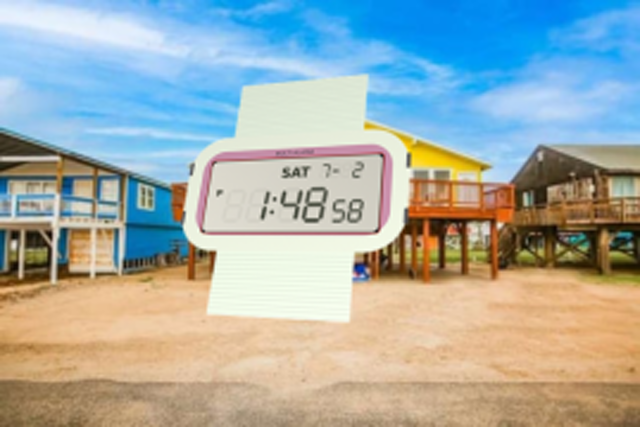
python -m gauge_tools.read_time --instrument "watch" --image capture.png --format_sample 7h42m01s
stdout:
1h48m58s
